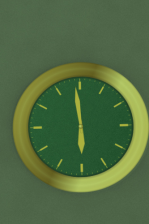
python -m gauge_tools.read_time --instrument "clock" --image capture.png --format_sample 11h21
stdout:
5h59
